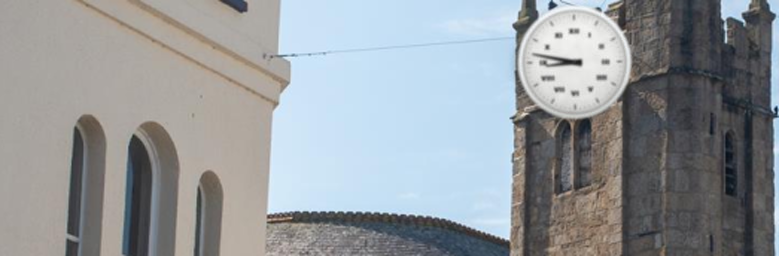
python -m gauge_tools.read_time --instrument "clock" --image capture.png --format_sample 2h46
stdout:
8h47
